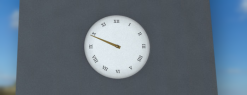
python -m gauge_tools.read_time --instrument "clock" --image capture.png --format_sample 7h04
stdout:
9h49
